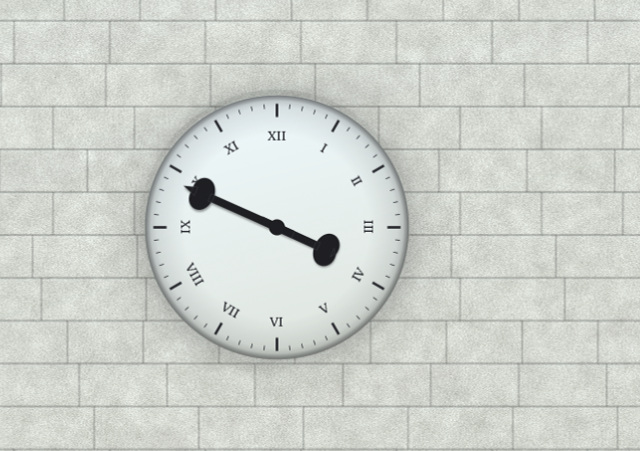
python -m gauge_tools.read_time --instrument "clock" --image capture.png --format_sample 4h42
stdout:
3h49
